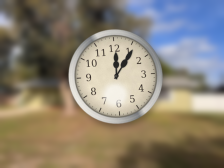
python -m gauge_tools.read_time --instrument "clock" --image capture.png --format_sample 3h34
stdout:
12h06
